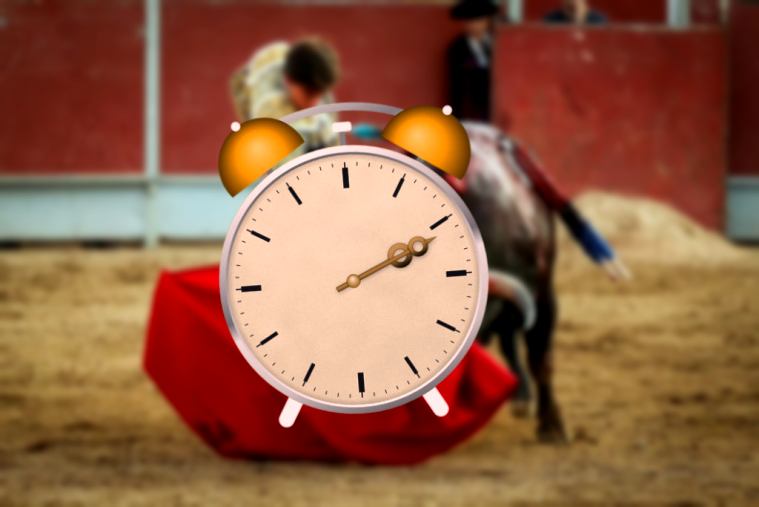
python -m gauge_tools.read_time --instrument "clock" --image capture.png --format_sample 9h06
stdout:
2h11
